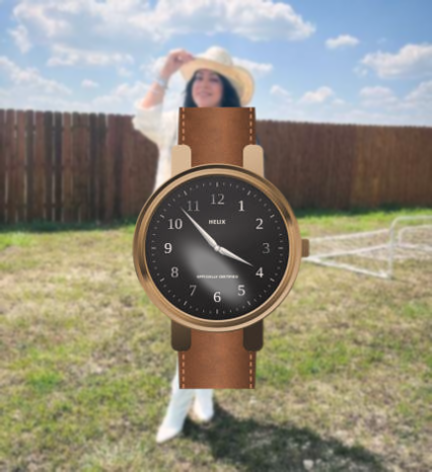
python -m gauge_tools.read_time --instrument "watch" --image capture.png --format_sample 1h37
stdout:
3h53
